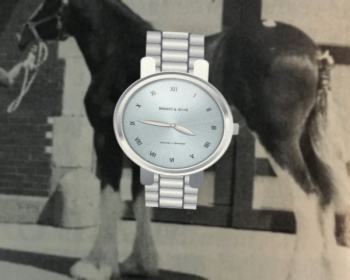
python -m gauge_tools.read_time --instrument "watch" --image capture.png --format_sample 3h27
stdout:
3h46
